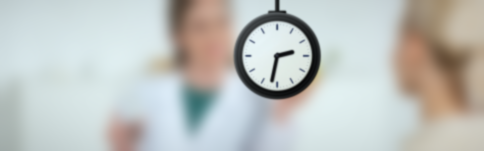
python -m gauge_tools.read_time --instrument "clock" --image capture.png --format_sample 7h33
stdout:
2h32
